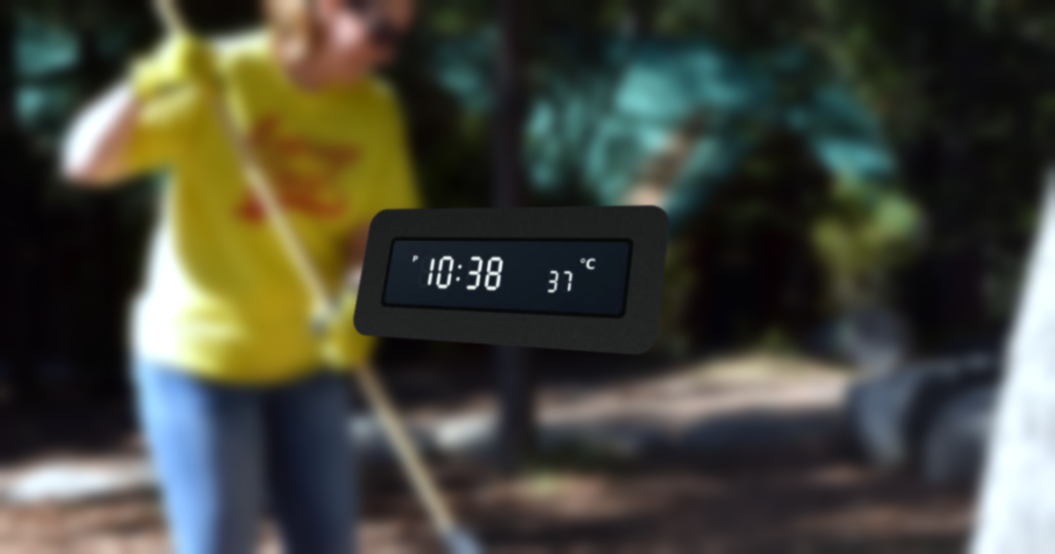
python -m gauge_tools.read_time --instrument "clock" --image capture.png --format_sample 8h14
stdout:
10h38
